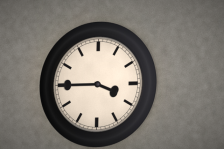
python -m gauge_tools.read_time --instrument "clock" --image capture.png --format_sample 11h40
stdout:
3h45
